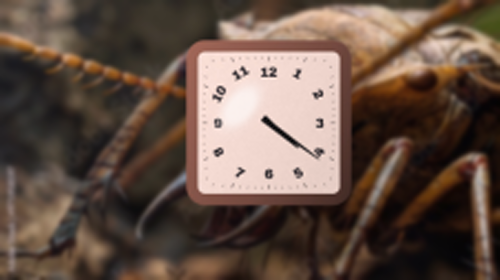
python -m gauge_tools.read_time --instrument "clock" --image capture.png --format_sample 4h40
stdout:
4h21
